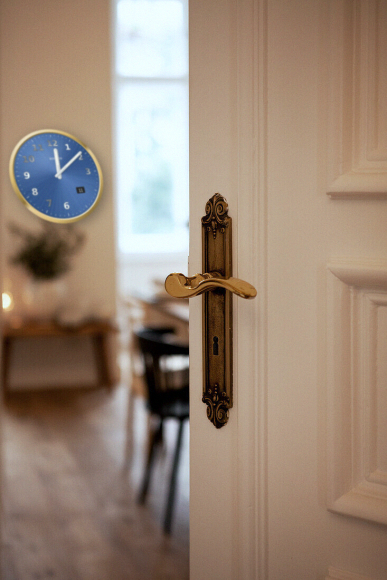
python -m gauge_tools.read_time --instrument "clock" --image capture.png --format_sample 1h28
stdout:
12h09
